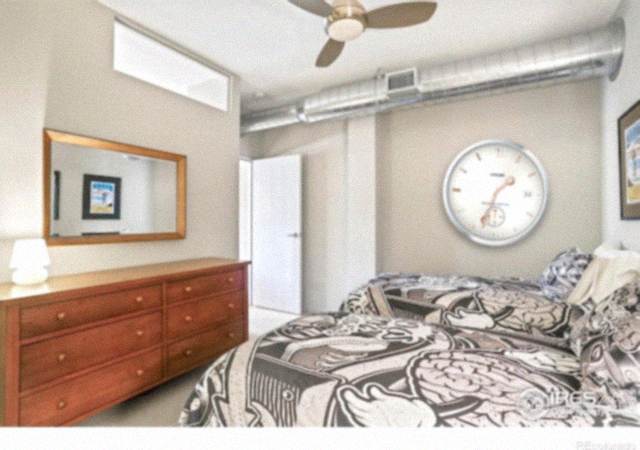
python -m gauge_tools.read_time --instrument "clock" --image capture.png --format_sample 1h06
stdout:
1h33
